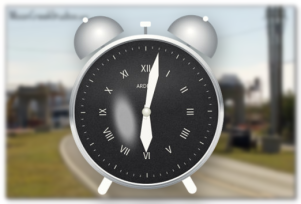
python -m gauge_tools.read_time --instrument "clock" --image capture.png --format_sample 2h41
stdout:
6h02
